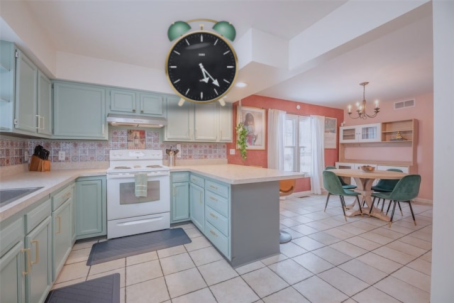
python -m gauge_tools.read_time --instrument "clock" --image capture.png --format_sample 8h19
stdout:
5h23
